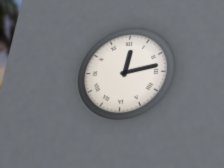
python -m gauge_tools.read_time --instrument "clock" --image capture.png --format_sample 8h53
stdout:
12h13
